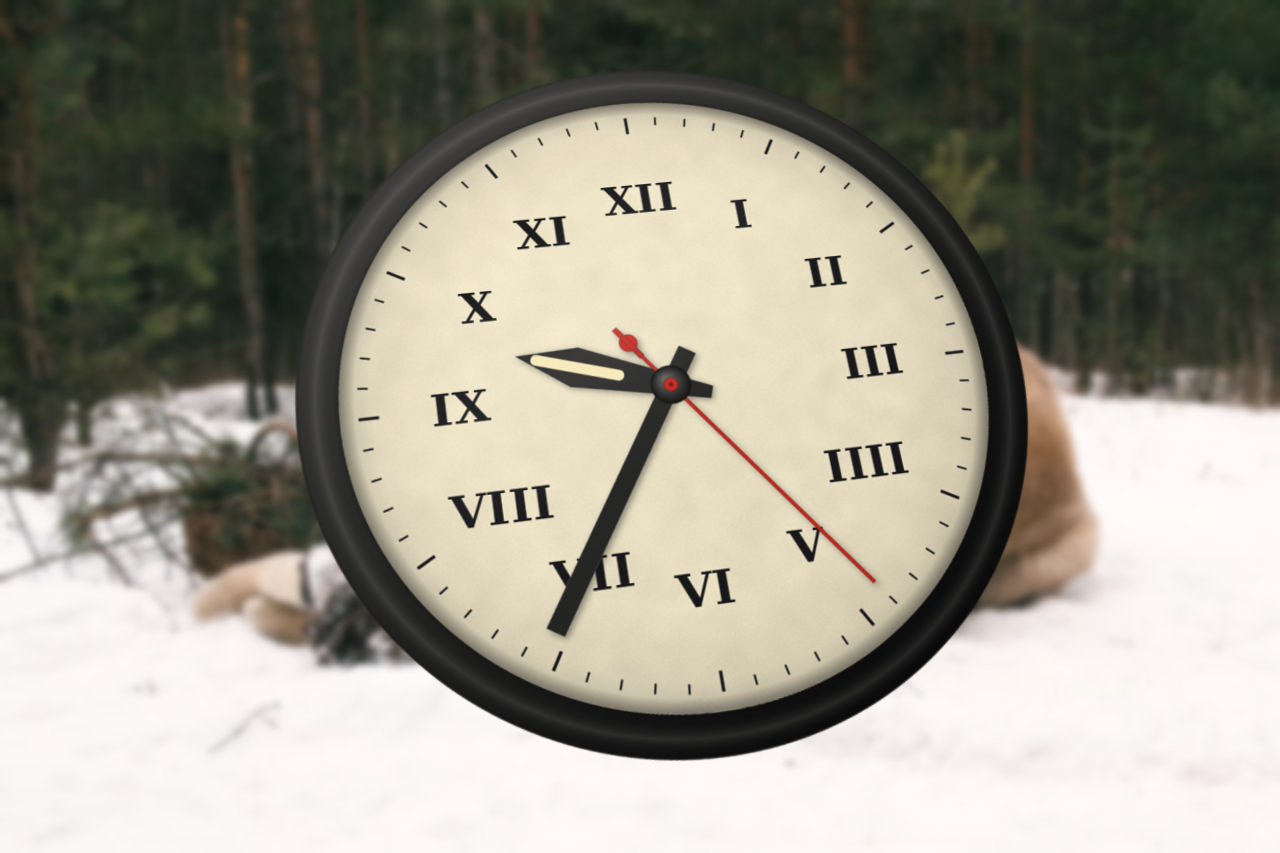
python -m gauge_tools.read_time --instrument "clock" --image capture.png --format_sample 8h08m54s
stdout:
9h35m24s
